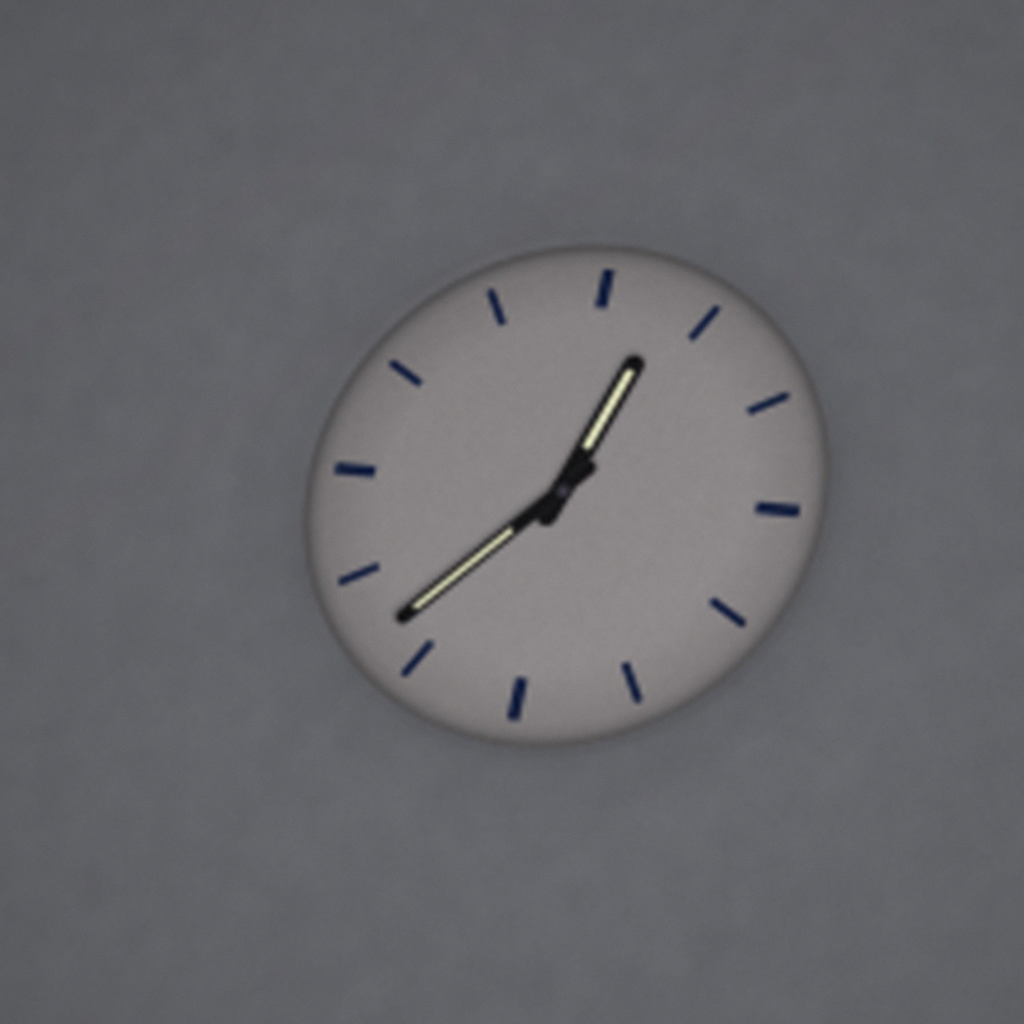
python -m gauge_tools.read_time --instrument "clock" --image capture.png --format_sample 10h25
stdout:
12h37
